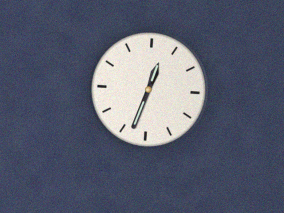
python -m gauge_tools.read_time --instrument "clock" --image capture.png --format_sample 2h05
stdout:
12h33
